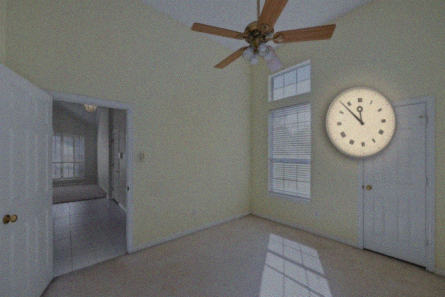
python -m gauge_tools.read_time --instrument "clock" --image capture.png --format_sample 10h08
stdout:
11h53
